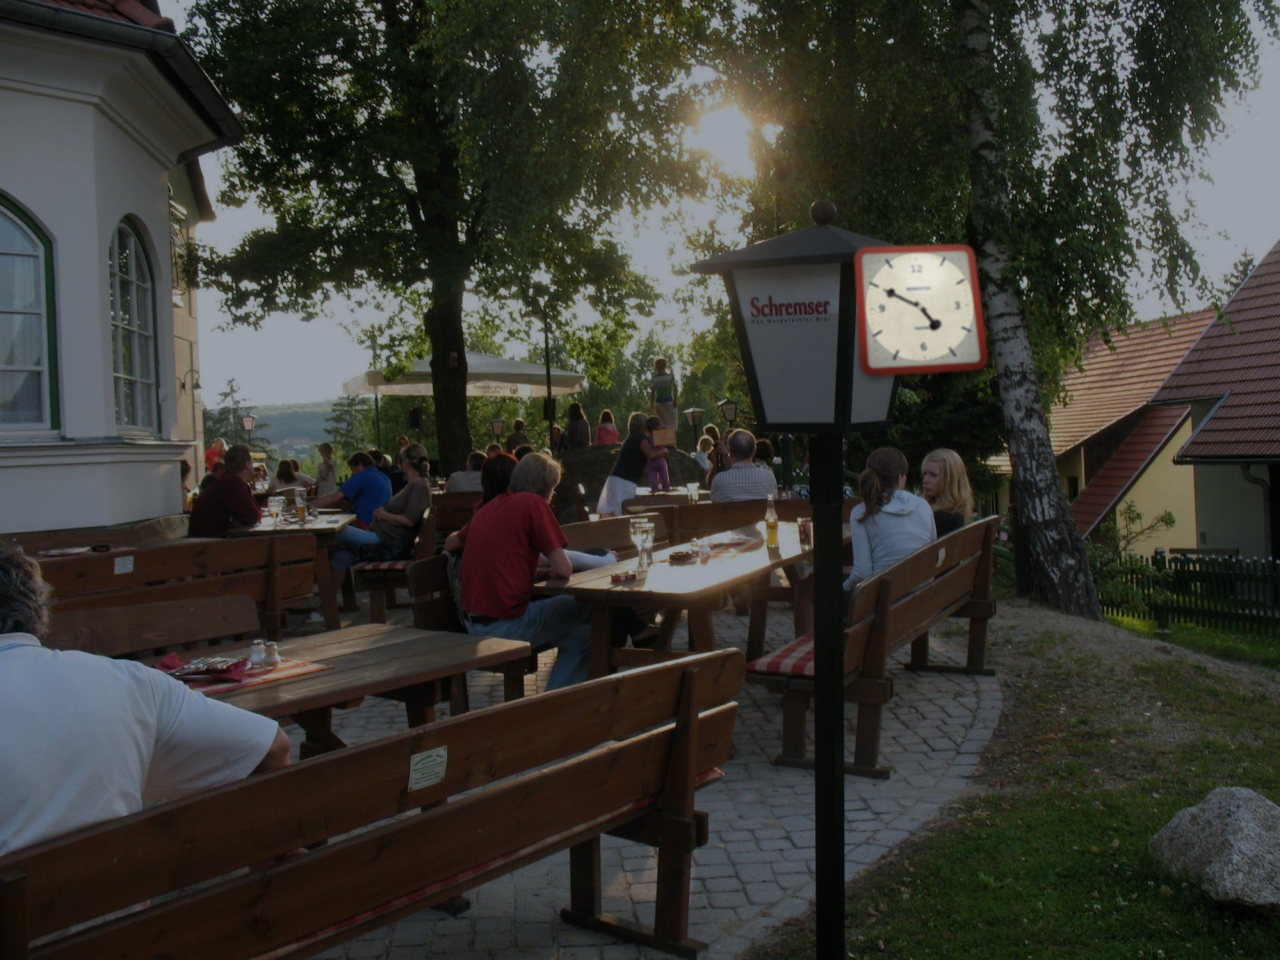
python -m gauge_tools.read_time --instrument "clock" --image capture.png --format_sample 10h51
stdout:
4h50
